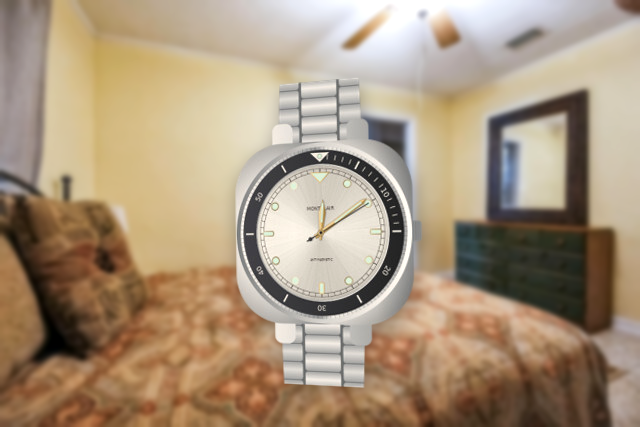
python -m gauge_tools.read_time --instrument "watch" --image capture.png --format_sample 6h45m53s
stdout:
12h09m10s
